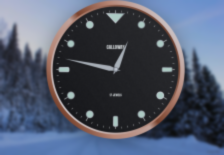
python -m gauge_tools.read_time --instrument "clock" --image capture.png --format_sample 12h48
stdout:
12h47
